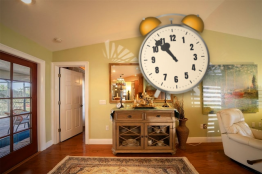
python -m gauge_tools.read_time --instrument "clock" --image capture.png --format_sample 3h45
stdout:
10h53
